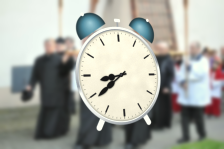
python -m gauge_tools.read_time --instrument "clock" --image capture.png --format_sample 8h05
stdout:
8h39
